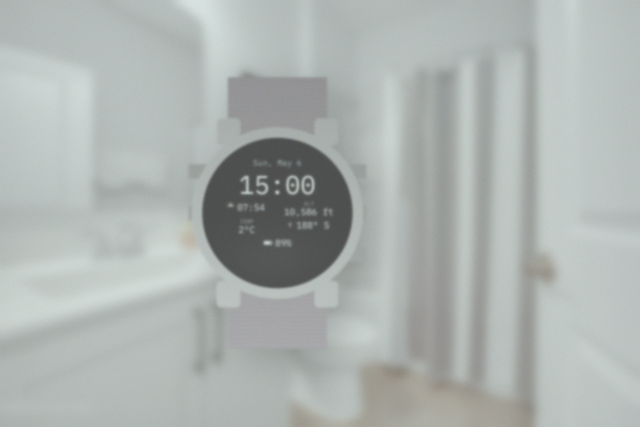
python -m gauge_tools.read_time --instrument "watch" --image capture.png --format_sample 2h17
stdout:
15h00
